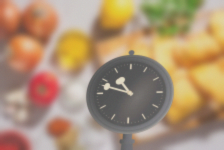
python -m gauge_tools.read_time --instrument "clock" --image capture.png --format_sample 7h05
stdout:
10h48
